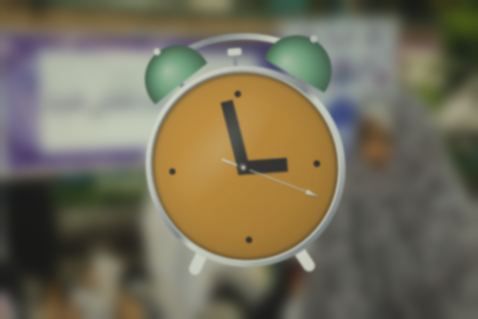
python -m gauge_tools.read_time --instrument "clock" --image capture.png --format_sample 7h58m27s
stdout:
2h58m19s
